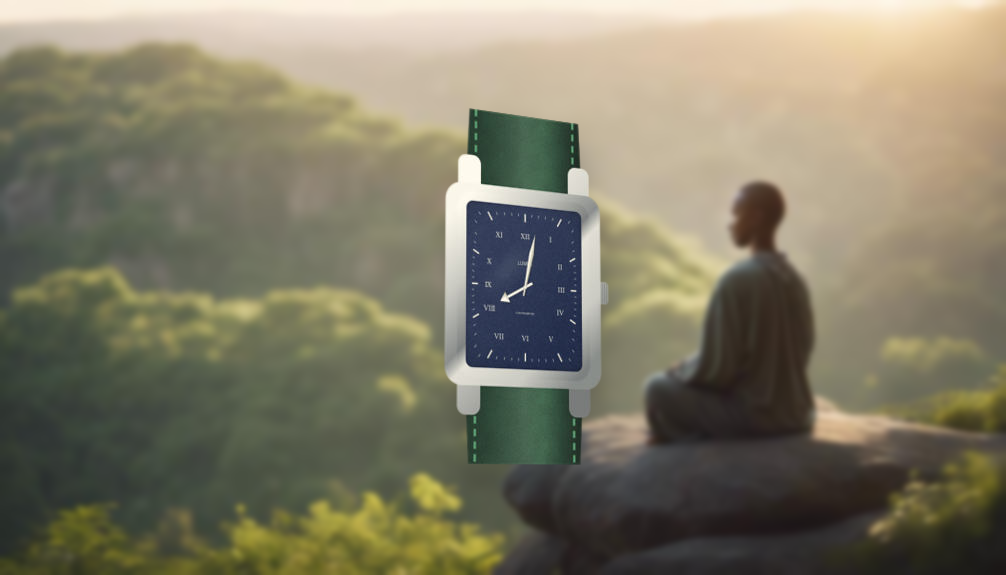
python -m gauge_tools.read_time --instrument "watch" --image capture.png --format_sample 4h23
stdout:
8h02
